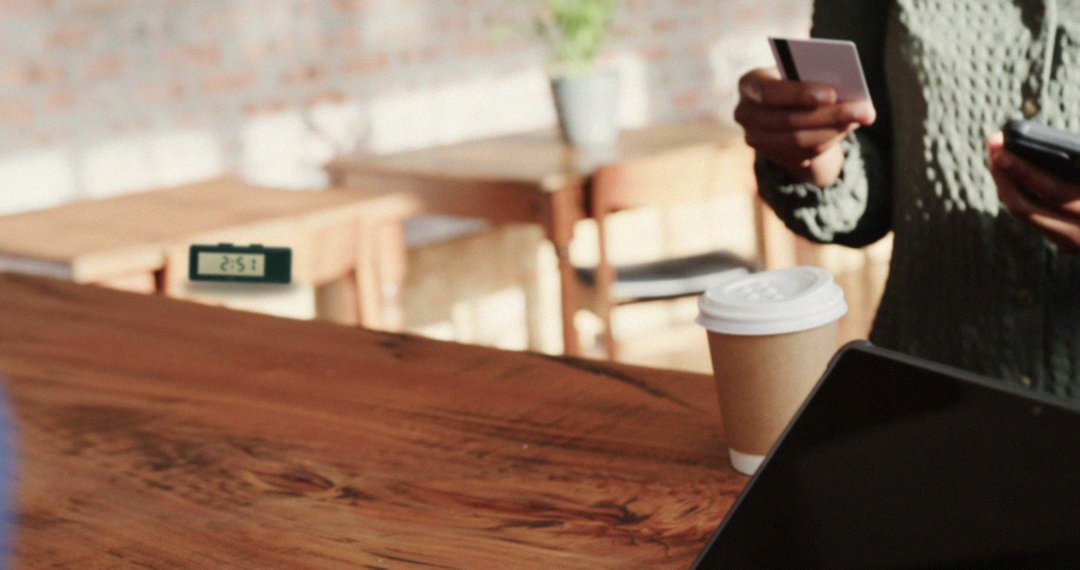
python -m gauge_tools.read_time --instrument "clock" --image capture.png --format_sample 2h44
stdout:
2h51
